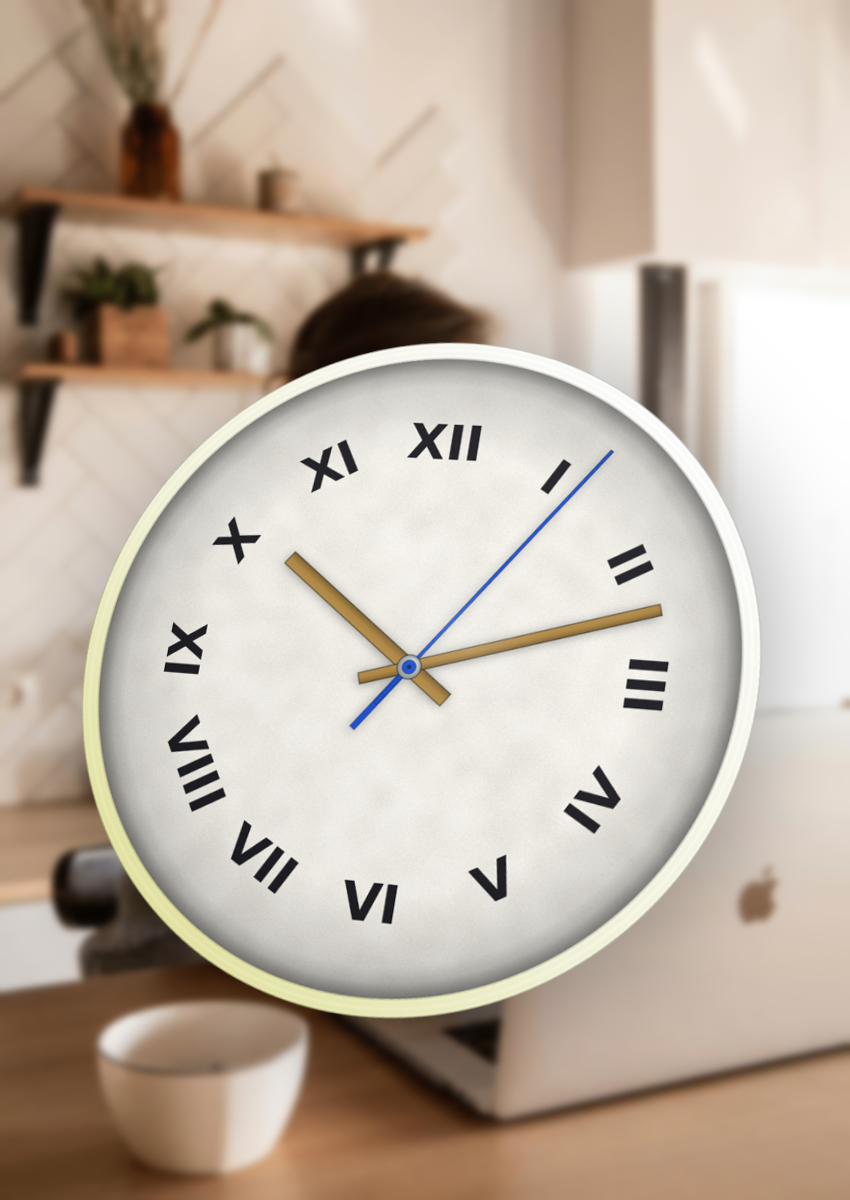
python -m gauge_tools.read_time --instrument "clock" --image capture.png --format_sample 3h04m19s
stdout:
10h12m06s
